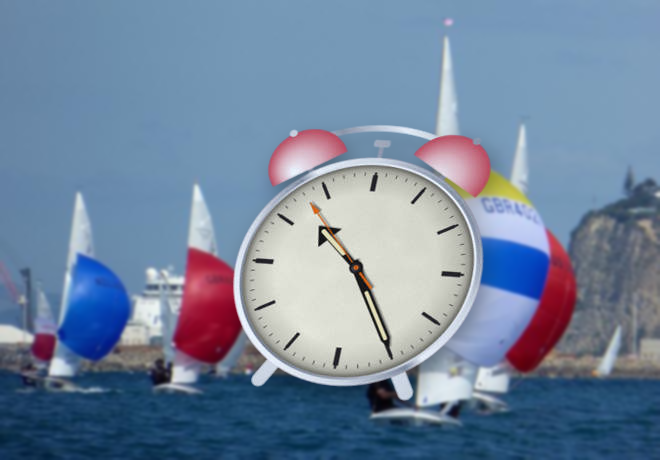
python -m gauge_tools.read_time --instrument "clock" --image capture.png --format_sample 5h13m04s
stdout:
10h24m53s
